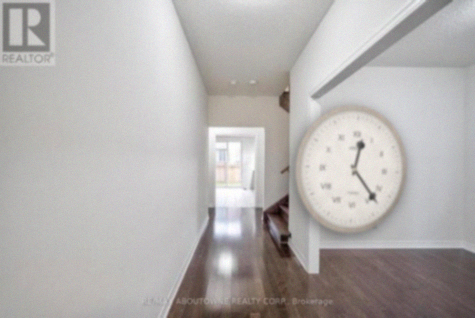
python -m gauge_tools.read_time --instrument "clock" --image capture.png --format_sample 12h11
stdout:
12h23
